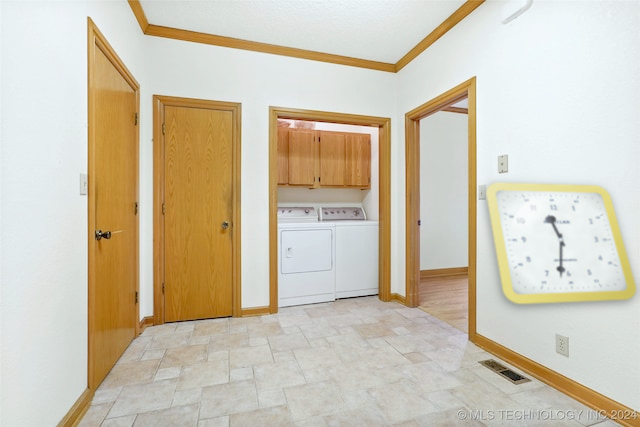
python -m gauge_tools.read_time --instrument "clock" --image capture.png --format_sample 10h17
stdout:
11h32
